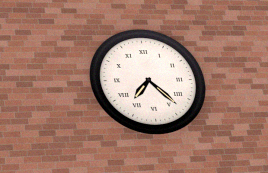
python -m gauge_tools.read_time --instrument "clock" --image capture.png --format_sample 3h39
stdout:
7h23
